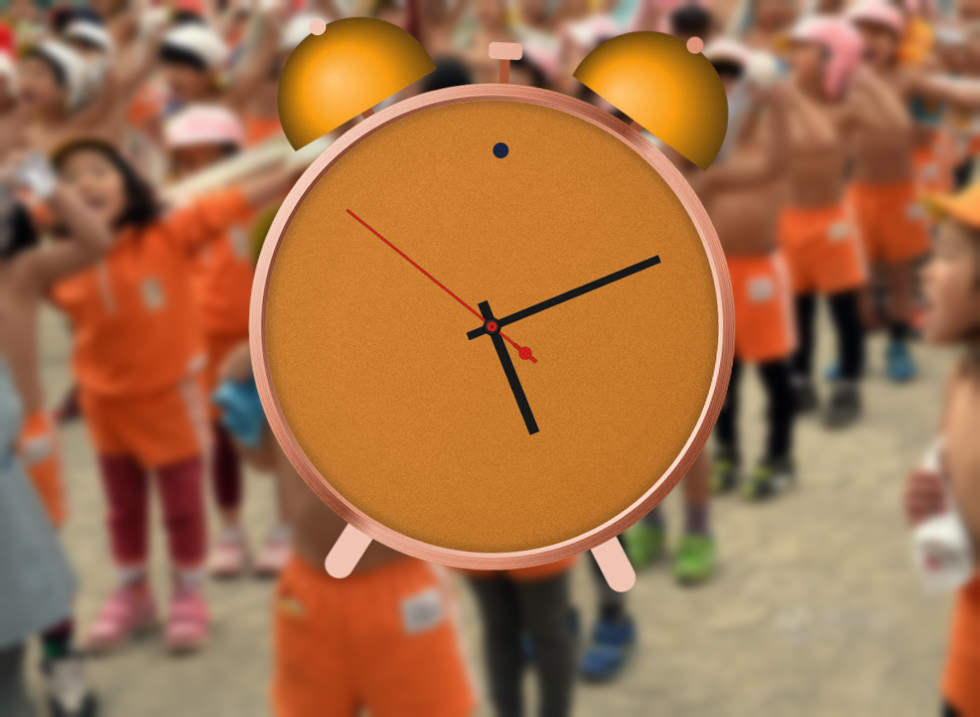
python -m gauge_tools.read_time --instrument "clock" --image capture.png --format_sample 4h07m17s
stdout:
5h10m51s
